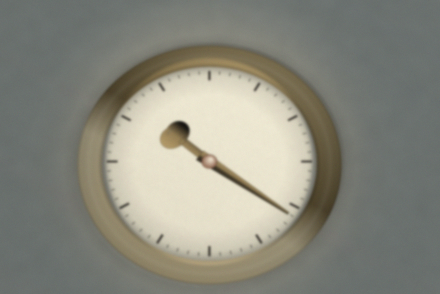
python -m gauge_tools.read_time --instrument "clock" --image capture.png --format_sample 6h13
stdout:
10h21
